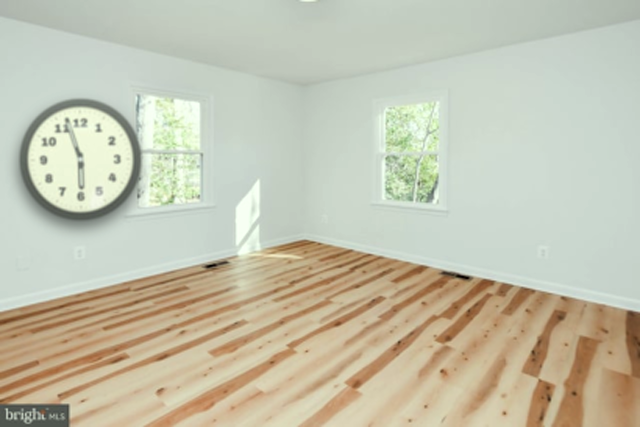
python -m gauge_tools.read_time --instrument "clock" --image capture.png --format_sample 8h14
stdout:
5h57
